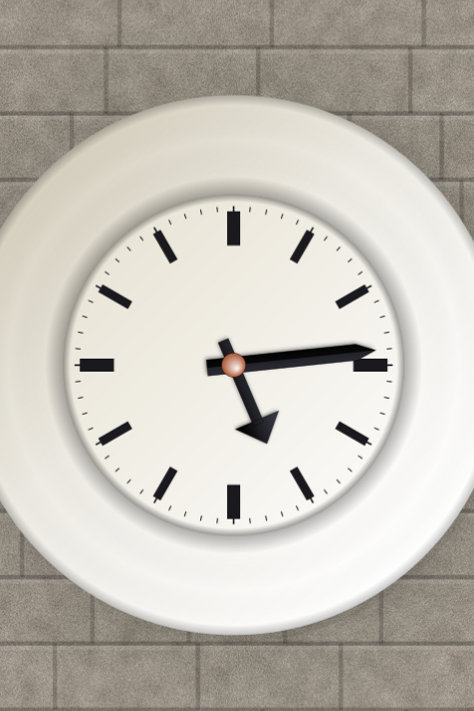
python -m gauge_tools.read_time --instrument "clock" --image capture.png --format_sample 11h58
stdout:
5h14
